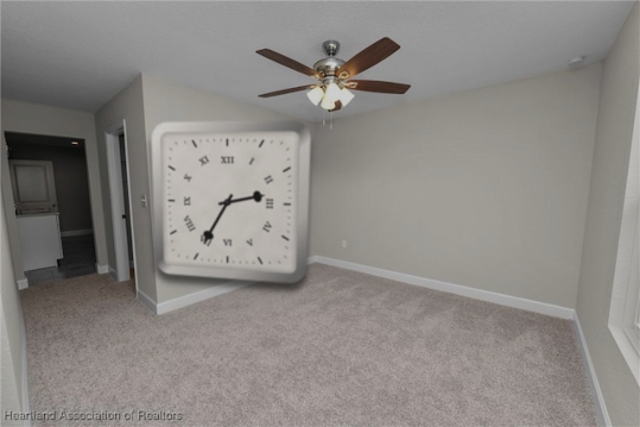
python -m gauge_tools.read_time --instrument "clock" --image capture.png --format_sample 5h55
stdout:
2h35
